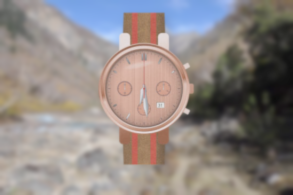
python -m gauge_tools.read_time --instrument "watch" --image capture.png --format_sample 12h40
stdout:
6h29
